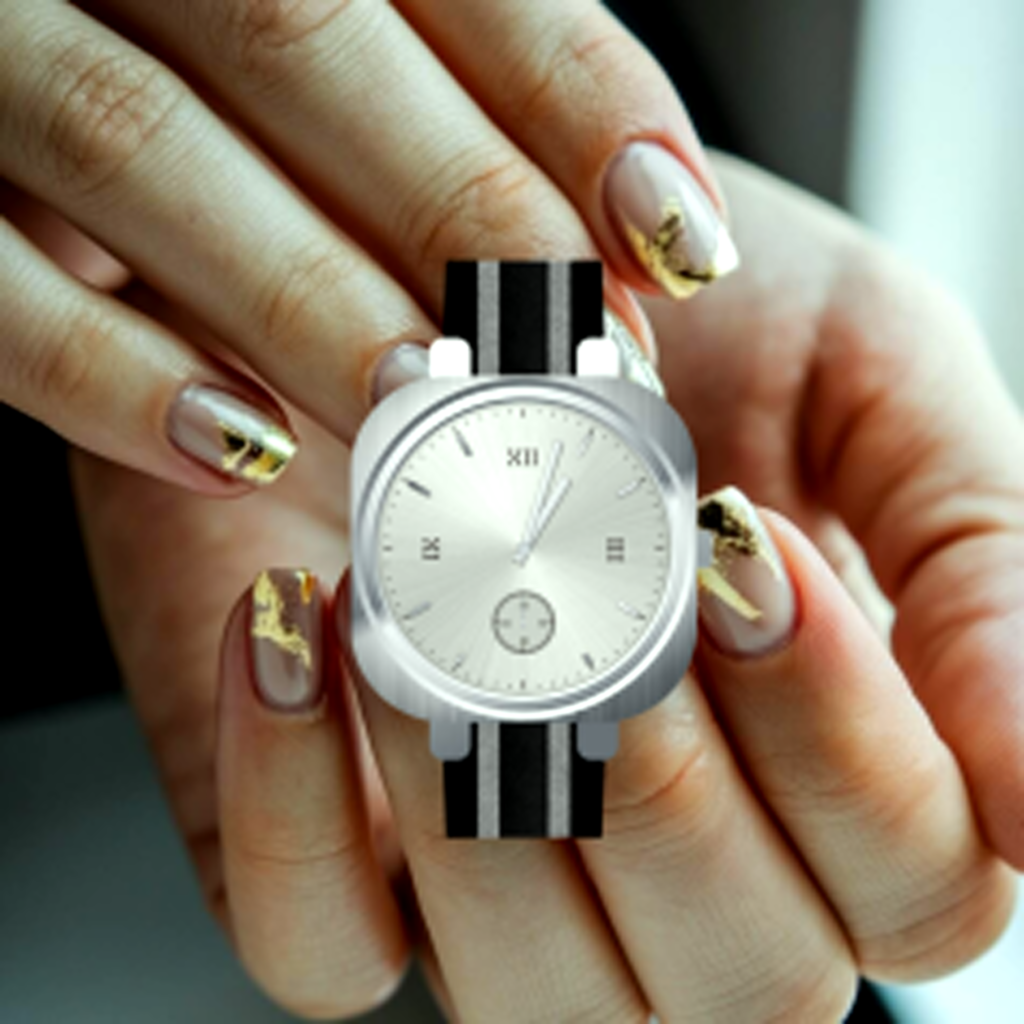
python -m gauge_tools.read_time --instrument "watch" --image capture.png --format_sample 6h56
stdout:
1h03
